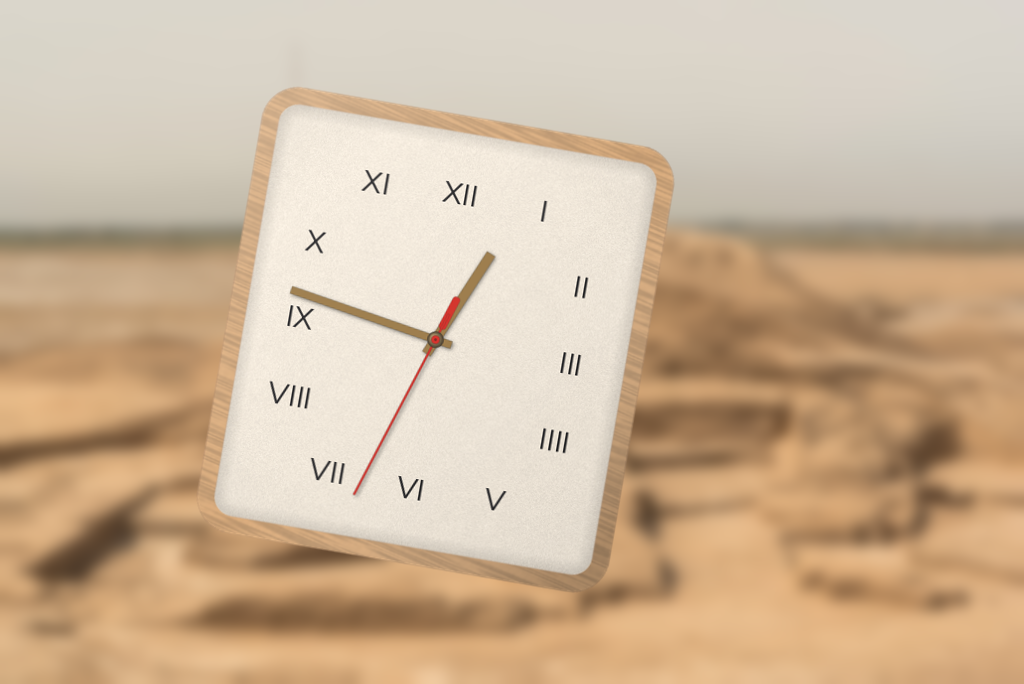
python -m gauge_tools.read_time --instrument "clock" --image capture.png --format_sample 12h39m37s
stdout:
12h46m33s
